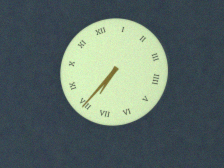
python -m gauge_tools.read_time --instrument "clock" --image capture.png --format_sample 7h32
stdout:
7h40
